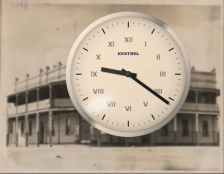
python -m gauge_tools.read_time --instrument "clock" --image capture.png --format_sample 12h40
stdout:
9h21
